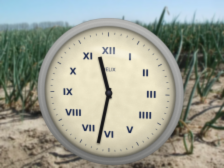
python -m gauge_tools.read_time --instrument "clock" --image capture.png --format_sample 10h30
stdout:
11h32
